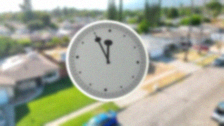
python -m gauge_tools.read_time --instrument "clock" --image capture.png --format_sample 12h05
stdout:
11h55
